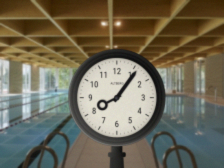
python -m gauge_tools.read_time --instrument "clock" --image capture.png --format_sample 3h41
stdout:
8h06
